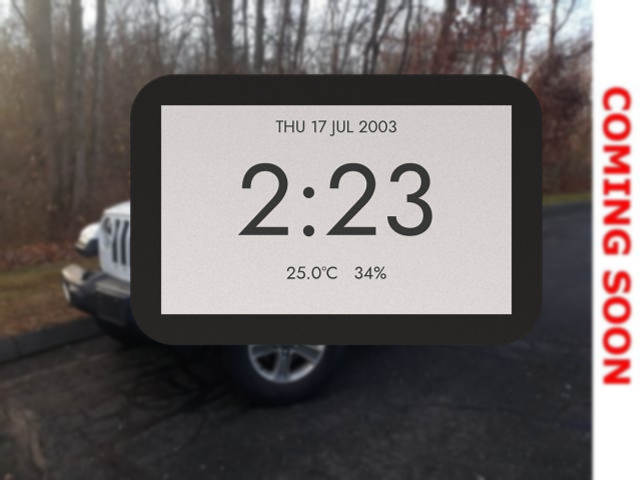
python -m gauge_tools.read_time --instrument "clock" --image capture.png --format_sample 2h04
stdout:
2h23
